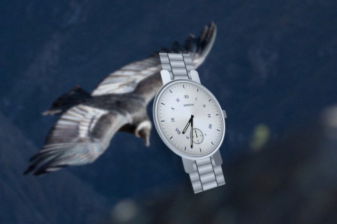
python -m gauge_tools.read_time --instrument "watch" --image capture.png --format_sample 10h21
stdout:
7h33
